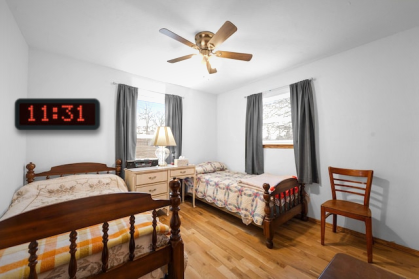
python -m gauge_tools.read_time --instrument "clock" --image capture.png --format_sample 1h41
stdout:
11h31
